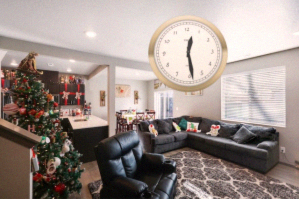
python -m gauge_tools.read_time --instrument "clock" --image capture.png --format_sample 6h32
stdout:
12h29
